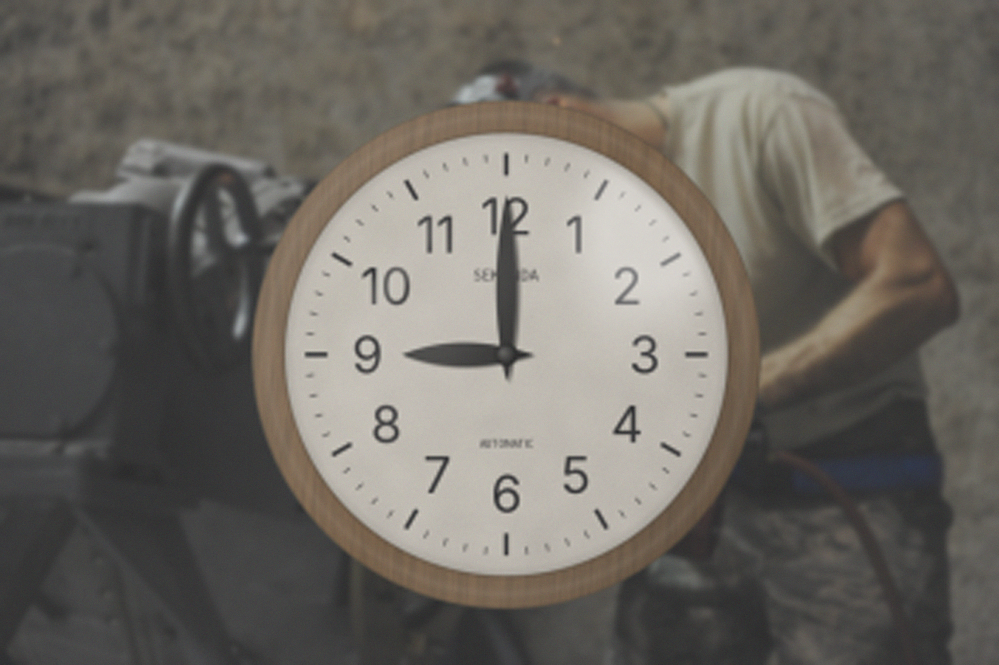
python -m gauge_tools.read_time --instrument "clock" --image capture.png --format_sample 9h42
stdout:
9h00
